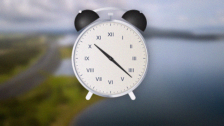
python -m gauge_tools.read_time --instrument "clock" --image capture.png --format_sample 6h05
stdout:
10h22
